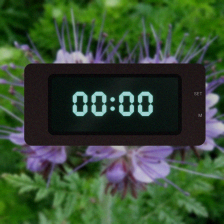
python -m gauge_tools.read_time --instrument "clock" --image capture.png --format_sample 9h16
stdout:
0h00
